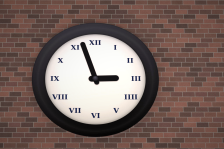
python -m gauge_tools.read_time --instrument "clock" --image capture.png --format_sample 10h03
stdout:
2h57
